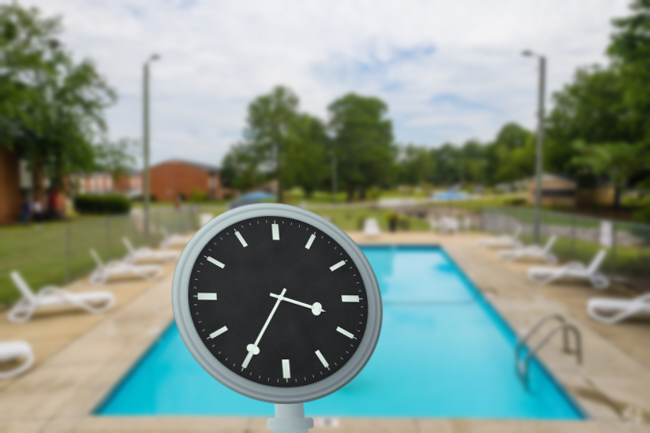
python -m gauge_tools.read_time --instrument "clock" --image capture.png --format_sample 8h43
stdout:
3h35
